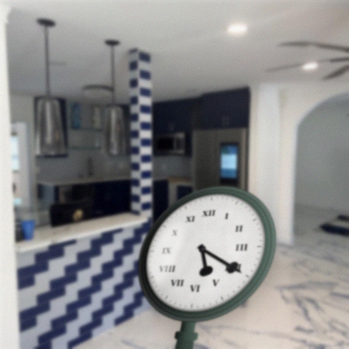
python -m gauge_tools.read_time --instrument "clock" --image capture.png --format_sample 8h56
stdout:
5h20
